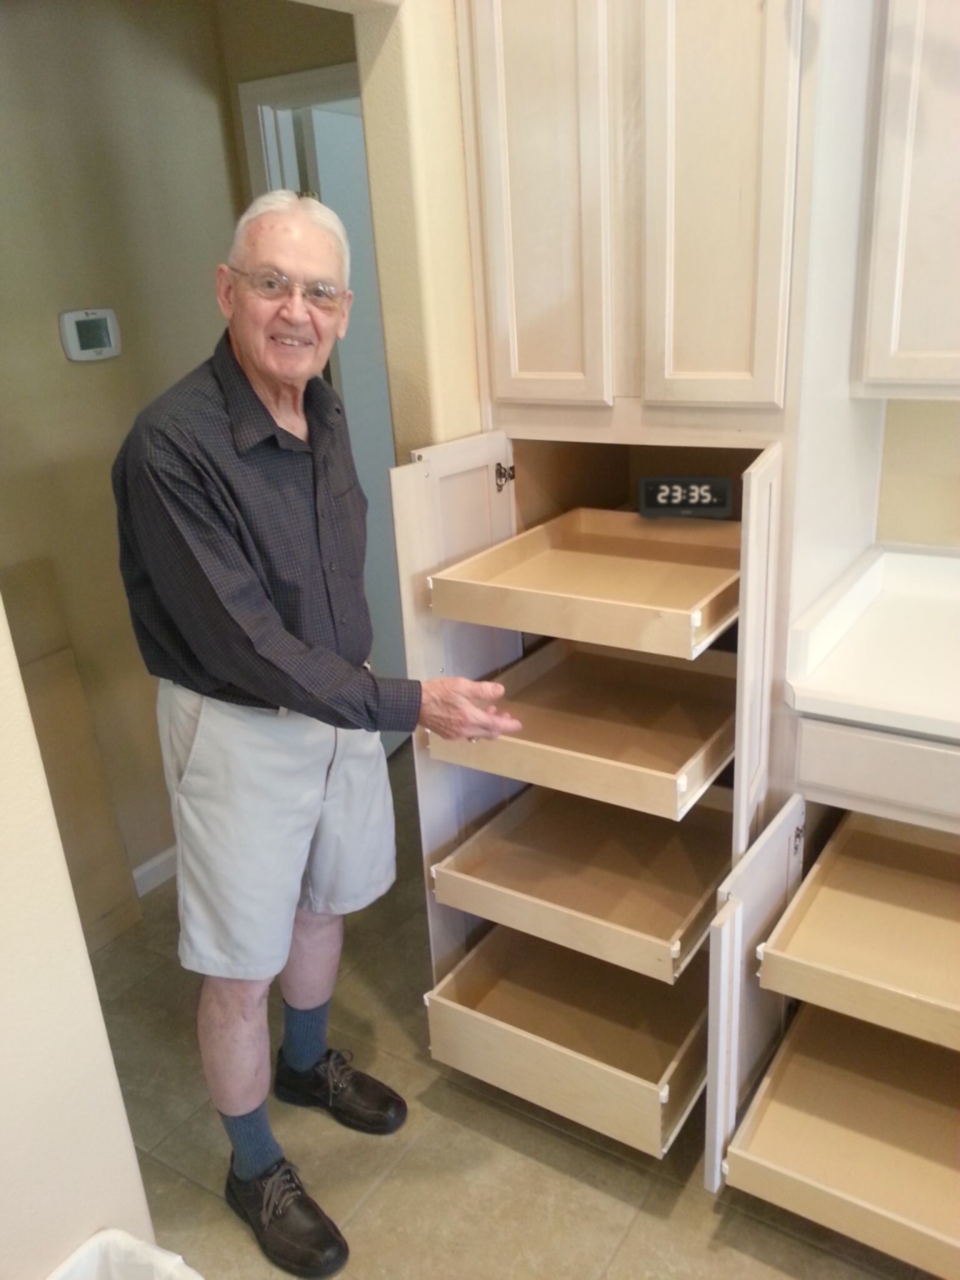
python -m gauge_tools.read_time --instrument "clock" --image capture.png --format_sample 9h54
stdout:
23h35
